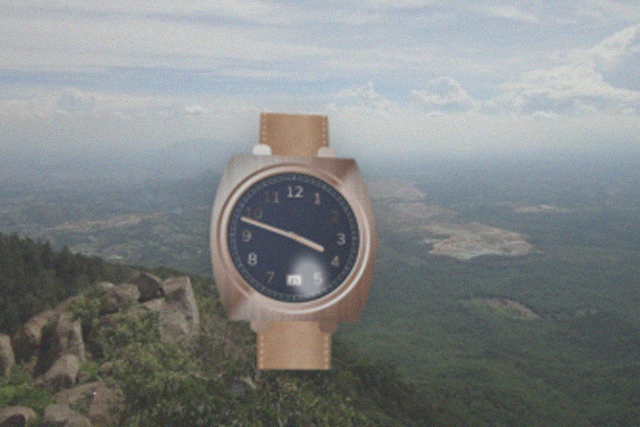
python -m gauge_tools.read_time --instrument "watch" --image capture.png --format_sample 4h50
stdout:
3h48
